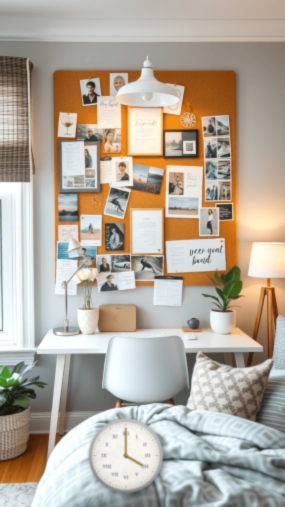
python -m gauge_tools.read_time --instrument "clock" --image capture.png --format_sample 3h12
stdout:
4h00
